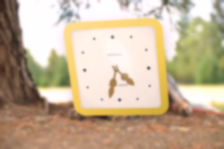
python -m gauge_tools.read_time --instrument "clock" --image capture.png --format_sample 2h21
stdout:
4h33
